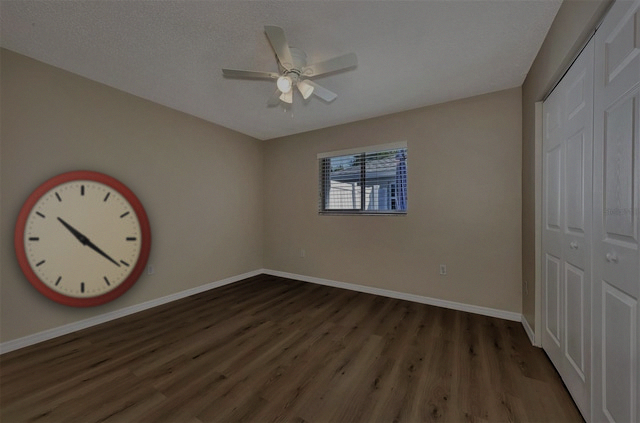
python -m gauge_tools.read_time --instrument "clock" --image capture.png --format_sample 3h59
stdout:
10h21
